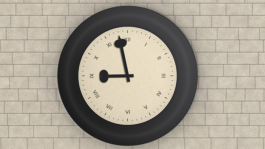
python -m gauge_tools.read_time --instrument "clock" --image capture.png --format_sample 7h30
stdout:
8h58
